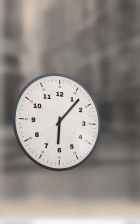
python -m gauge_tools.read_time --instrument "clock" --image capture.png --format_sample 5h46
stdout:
6h07
